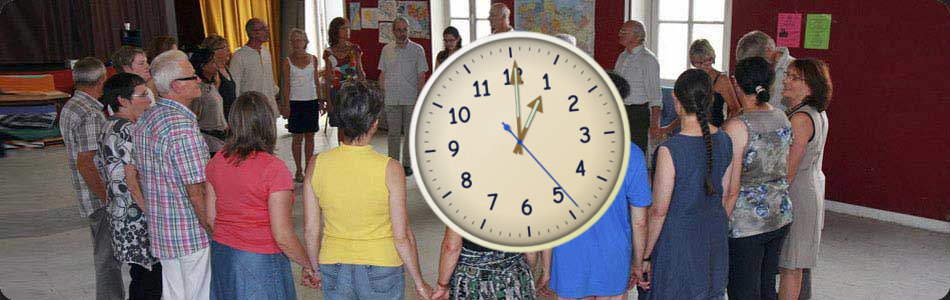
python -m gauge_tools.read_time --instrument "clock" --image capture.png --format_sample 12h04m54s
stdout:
1h00m24s
